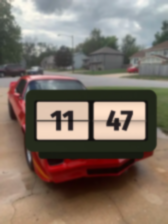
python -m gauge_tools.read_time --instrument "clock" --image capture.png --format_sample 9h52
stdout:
11h47
